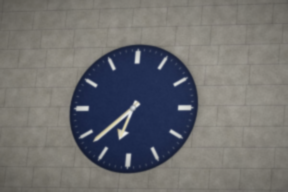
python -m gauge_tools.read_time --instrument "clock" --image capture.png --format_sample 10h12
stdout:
6h38
